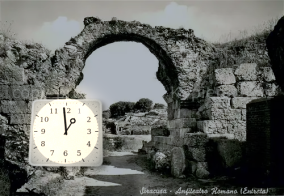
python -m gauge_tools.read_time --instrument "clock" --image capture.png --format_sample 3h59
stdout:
12h59
